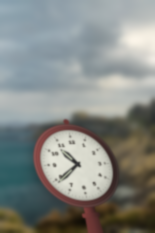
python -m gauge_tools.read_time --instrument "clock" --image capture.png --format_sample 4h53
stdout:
10h39
